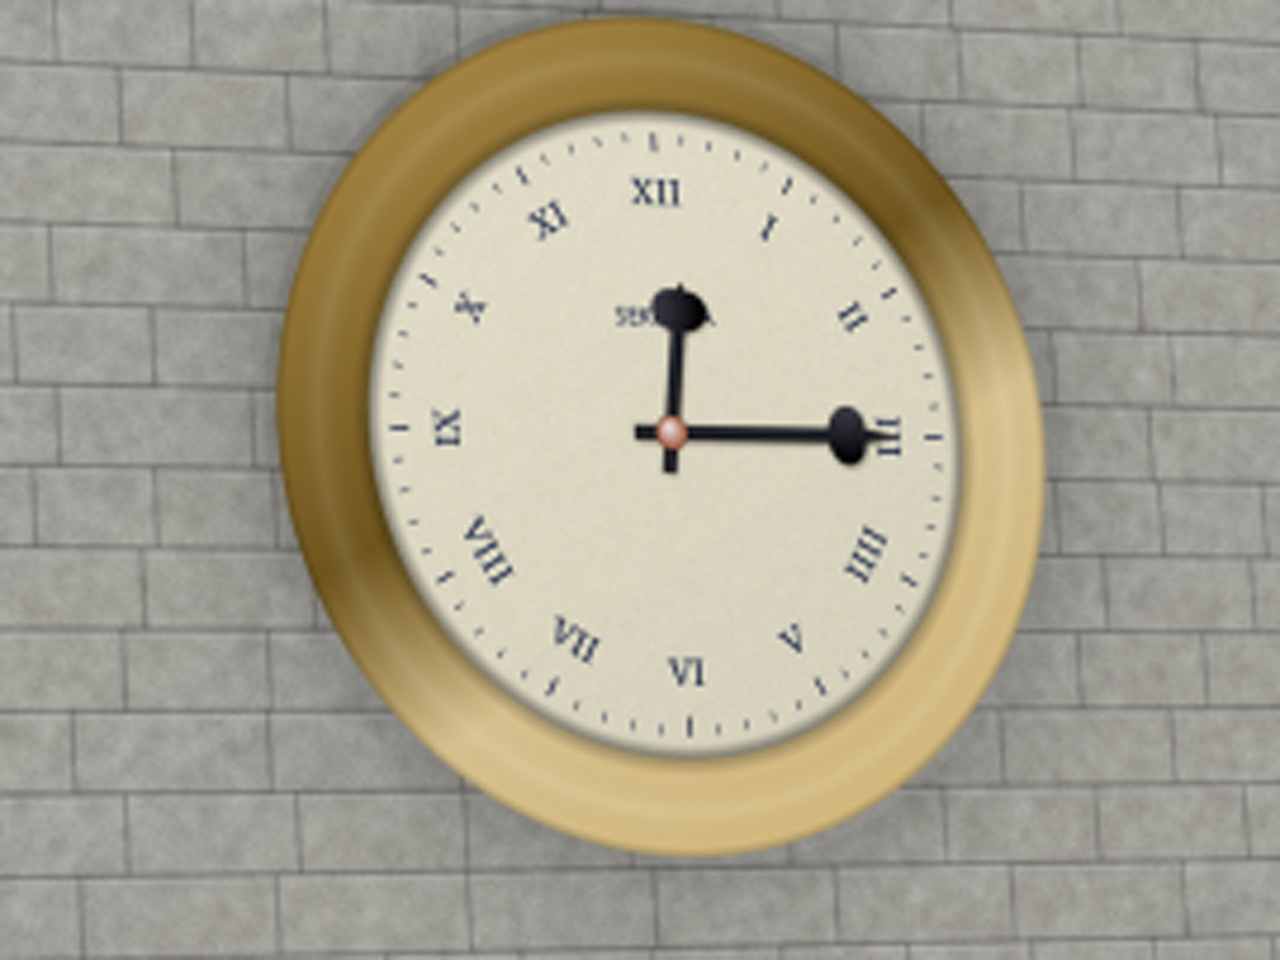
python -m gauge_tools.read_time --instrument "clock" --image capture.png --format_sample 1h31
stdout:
12h15
